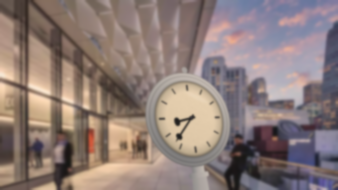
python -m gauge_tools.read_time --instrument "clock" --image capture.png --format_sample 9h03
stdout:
8h37
